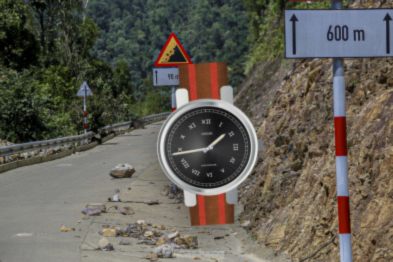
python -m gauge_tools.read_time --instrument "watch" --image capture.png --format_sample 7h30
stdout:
1h44
